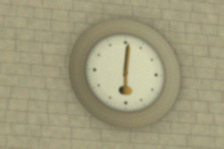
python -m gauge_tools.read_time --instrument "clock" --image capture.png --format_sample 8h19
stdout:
6h01
